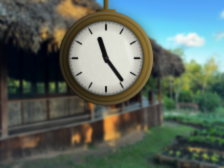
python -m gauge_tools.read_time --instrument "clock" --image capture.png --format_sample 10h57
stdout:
11h24
